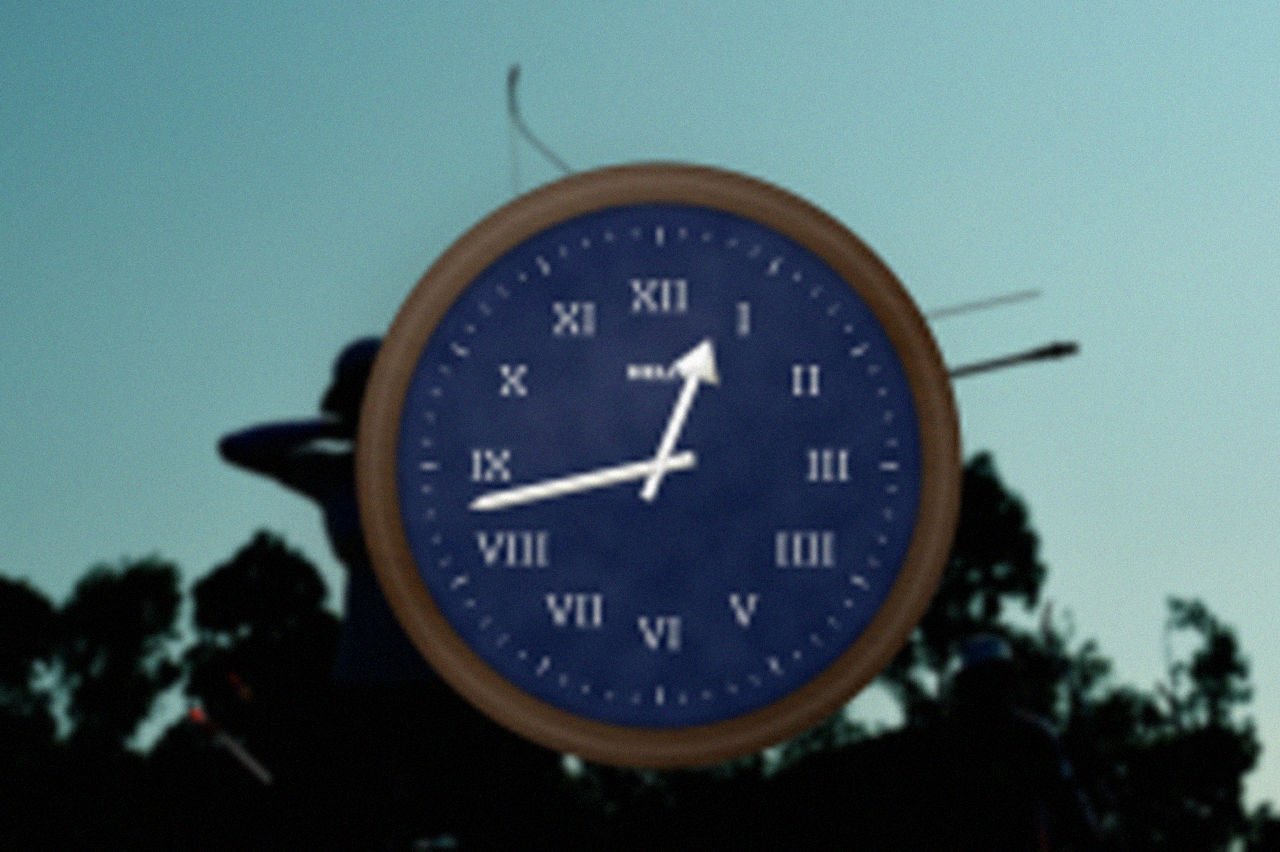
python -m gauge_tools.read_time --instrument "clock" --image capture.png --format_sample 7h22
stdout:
12h43
